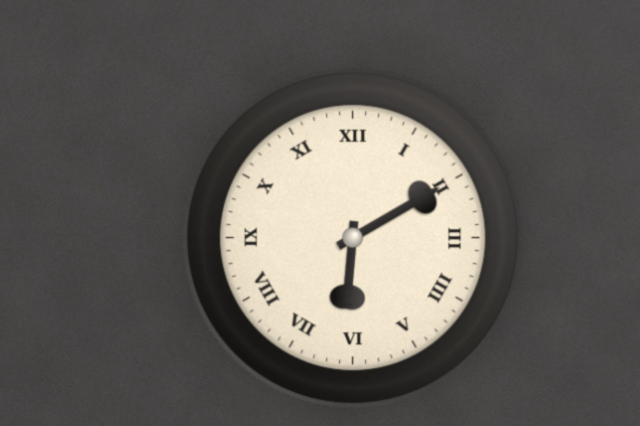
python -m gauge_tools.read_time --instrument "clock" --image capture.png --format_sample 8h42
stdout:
6h10
